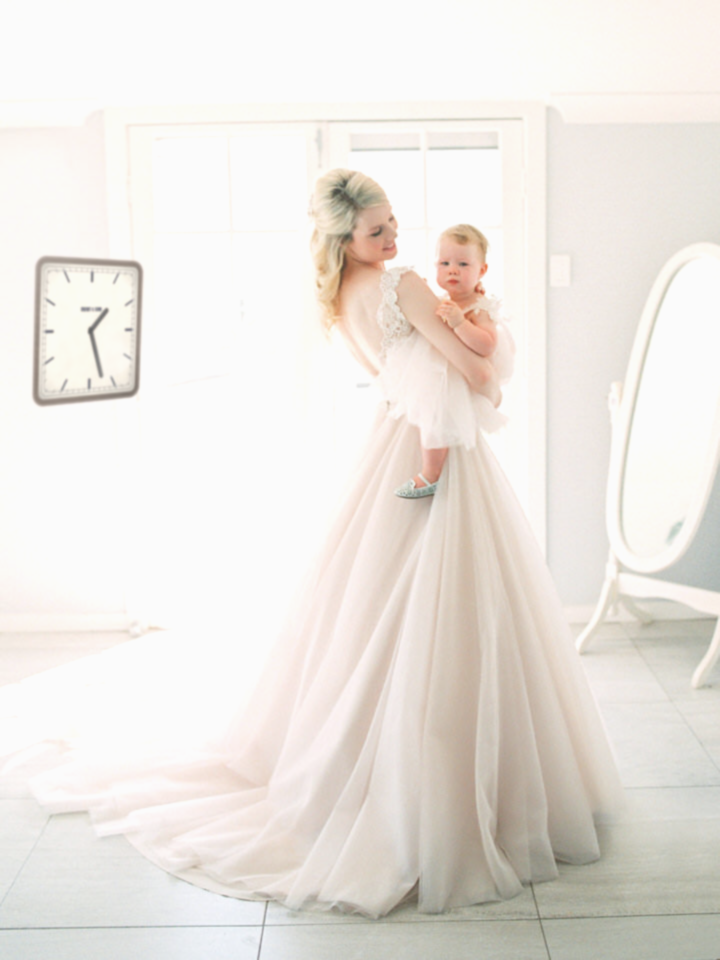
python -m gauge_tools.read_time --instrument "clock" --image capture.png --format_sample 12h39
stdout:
1h27
